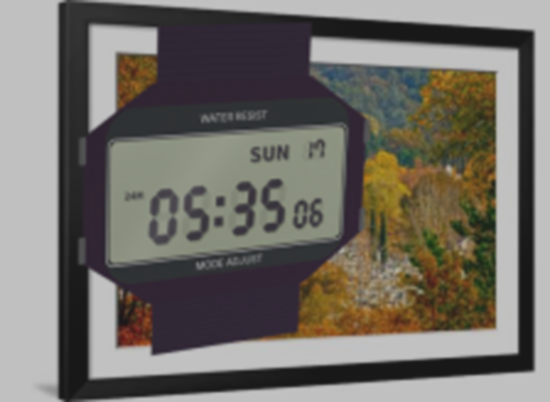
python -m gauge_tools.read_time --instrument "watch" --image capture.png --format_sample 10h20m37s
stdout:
5h35m06s
